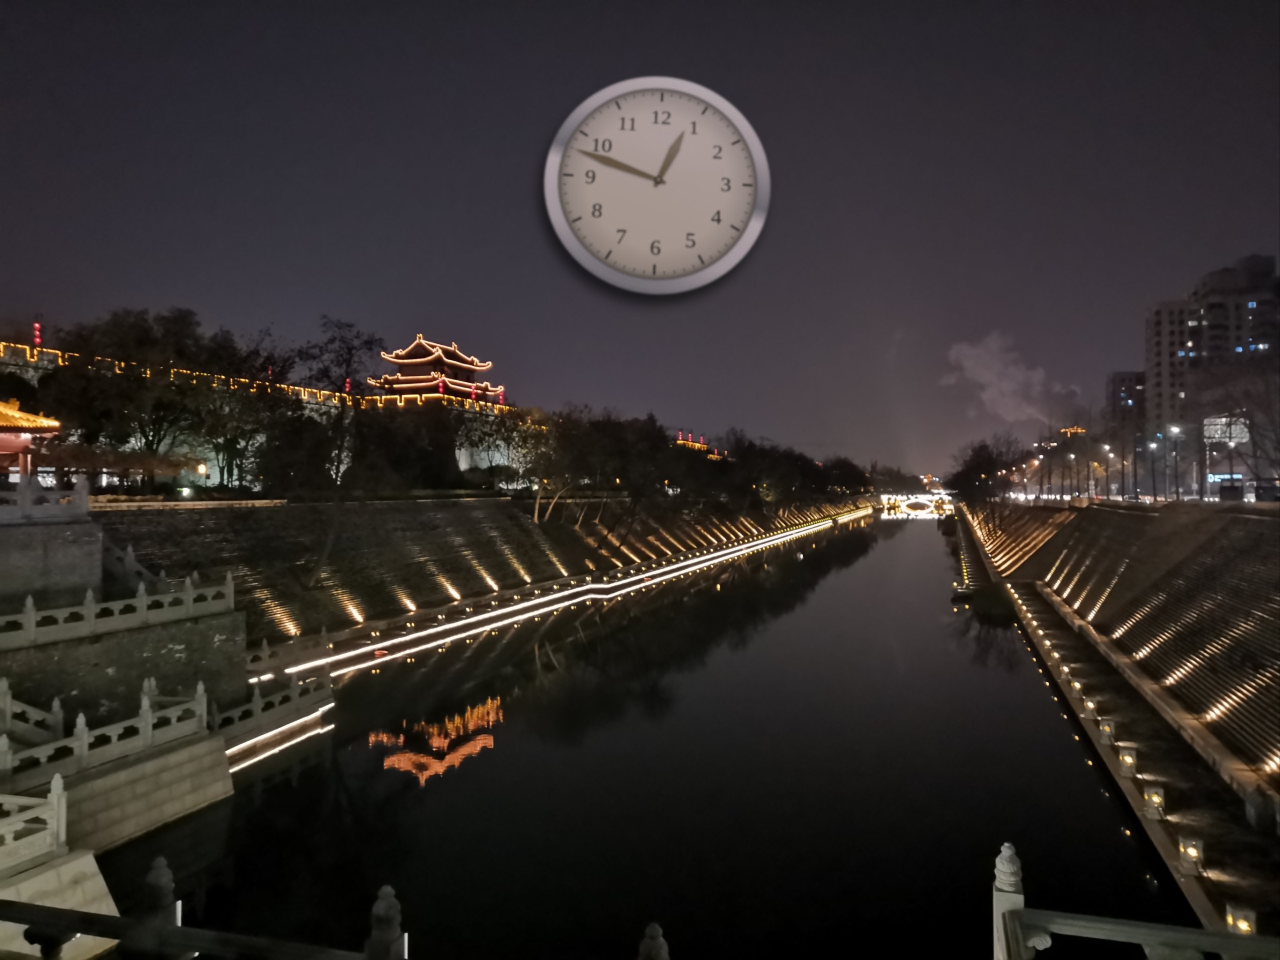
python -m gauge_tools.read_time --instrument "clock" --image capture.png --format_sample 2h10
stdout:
12h48
